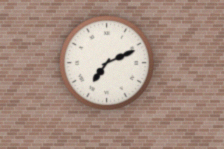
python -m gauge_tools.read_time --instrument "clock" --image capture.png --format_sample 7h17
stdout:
7h11
